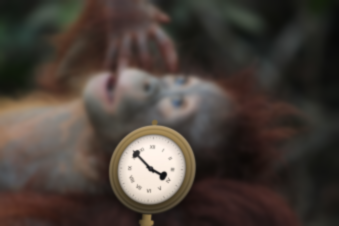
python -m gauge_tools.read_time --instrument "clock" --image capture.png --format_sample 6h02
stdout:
3h52
